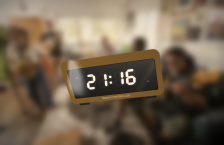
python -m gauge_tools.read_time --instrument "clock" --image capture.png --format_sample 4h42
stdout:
21h16
